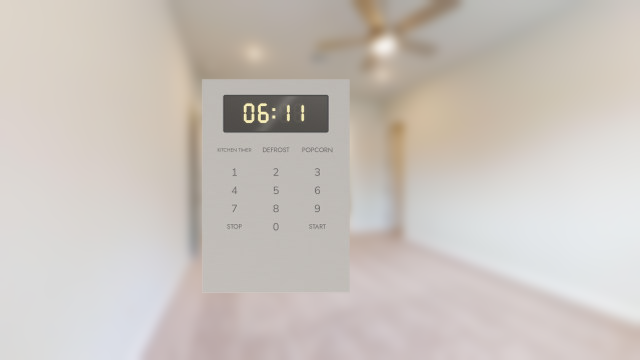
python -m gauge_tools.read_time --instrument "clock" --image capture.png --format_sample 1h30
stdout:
6h11
